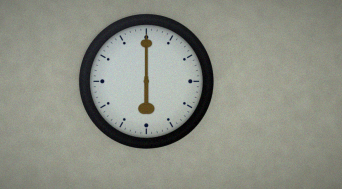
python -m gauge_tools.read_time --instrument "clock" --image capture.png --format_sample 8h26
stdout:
6h00
